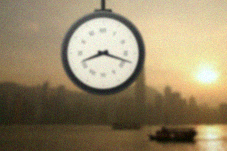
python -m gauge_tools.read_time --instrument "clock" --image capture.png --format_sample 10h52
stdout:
8h18
